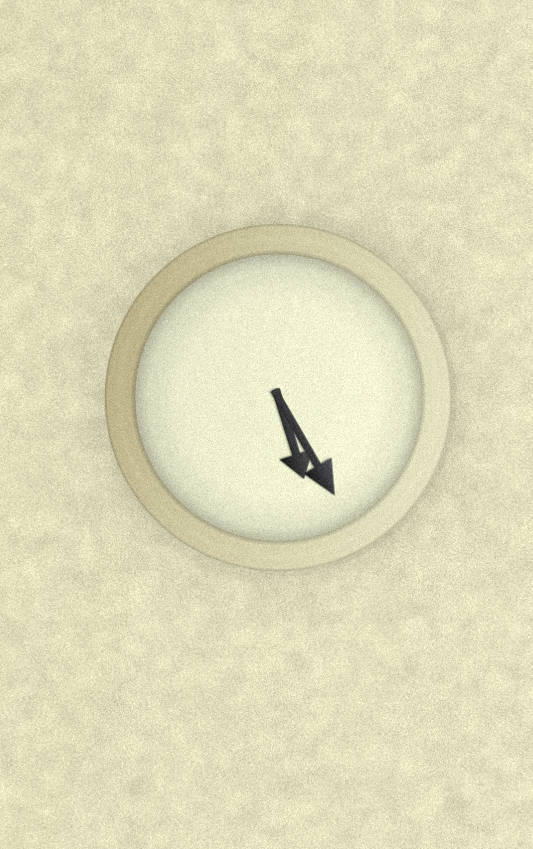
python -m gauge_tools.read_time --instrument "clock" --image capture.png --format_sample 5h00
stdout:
5h25
